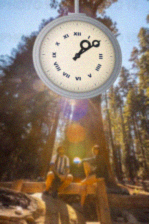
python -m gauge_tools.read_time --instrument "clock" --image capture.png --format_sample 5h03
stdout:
1h09
